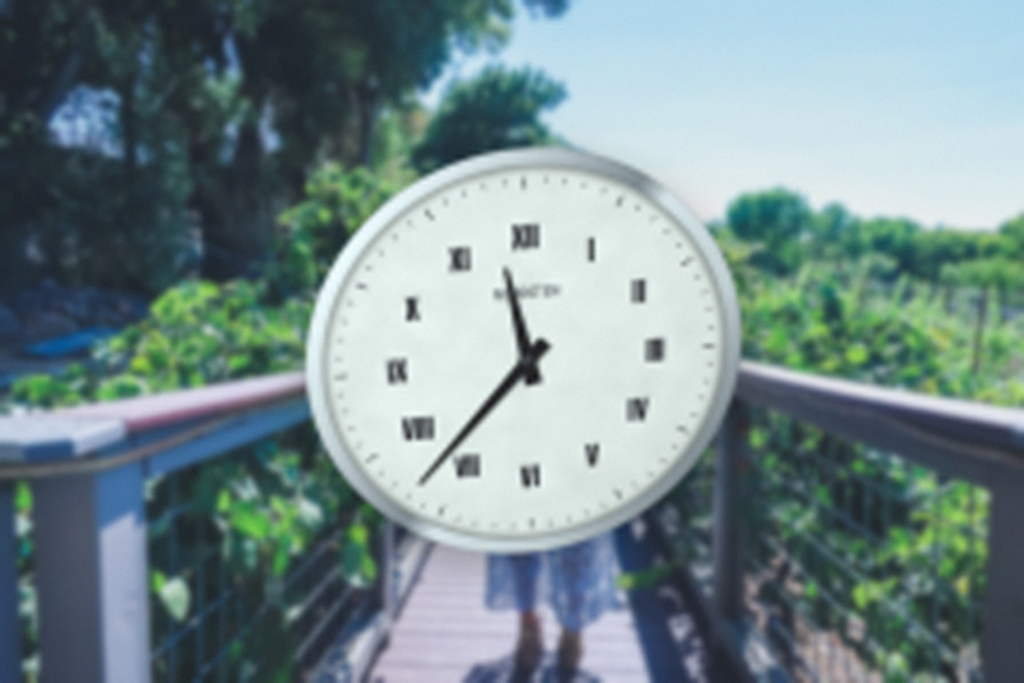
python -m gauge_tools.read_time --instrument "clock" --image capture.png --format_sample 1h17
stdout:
11h37
